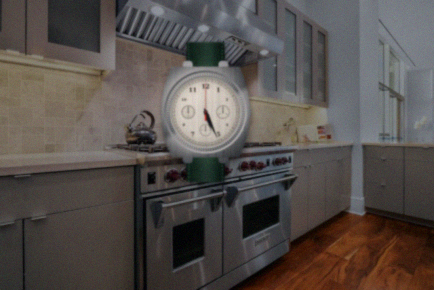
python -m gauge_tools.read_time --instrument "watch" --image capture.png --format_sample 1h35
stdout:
5h26
